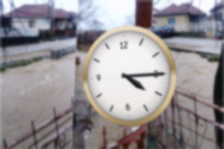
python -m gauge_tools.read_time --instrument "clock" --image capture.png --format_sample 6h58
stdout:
4h15
